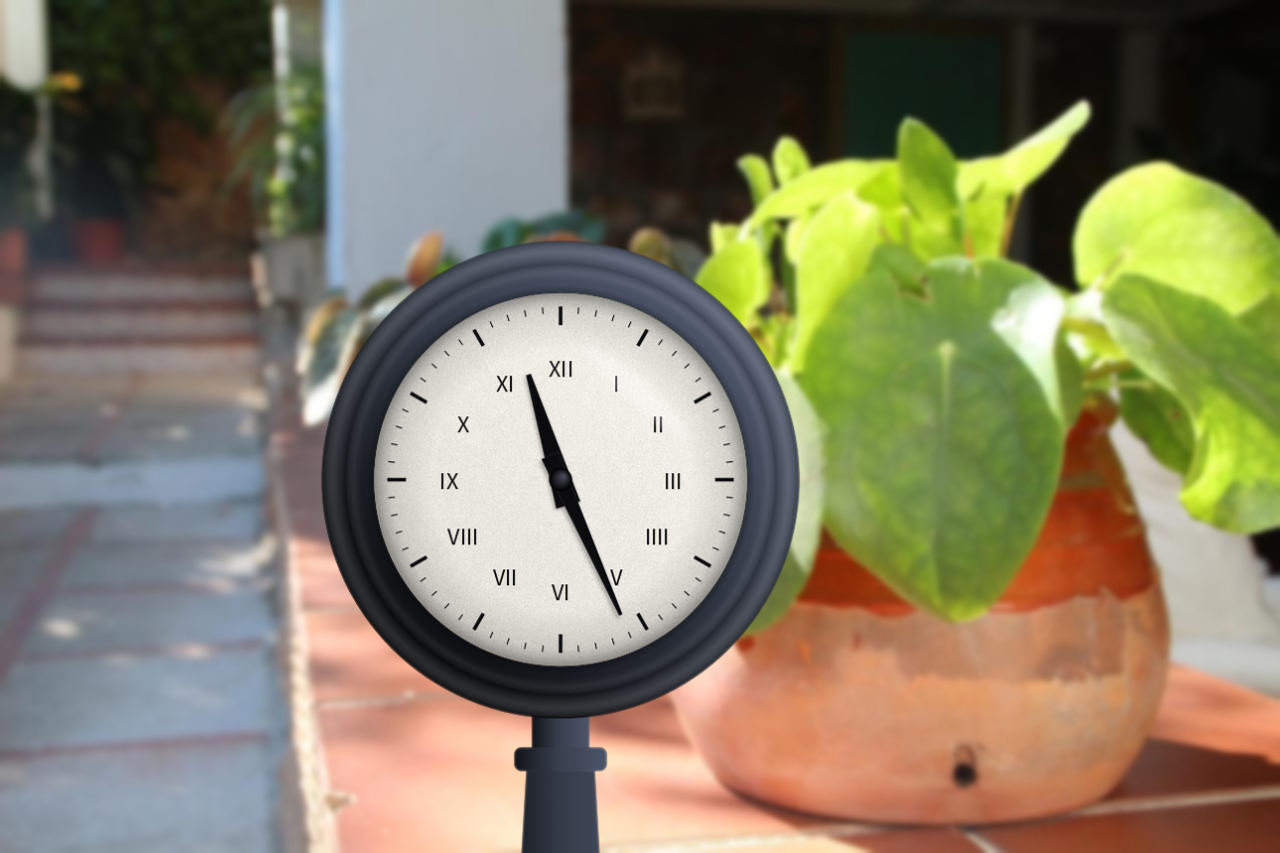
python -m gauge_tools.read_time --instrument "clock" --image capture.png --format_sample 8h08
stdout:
11h26
